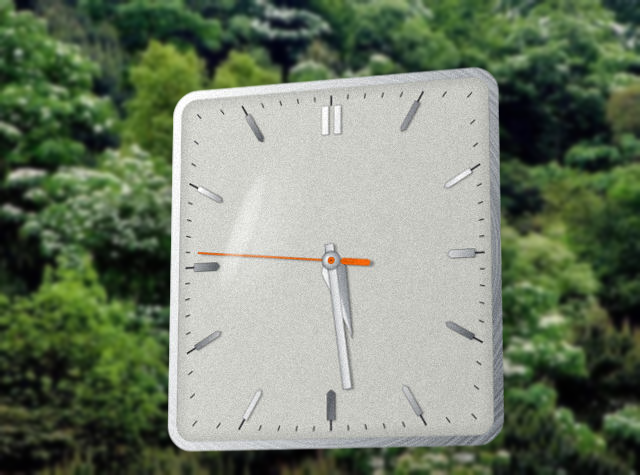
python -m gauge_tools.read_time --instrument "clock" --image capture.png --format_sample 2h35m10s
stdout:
5h28m46s
